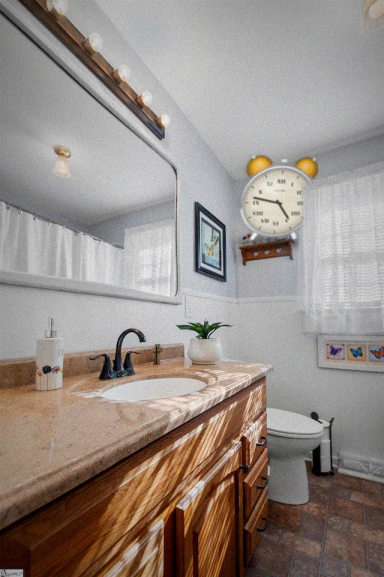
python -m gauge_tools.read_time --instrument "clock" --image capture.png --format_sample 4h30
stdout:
4h47
